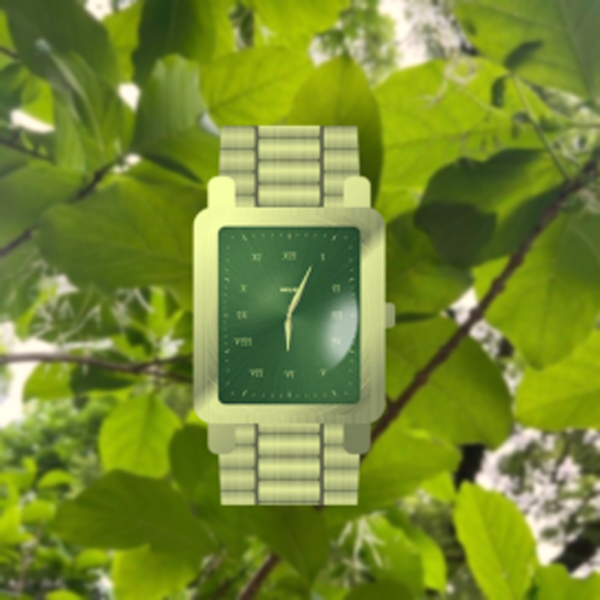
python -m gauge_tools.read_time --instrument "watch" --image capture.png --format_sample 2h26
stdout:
6h04
